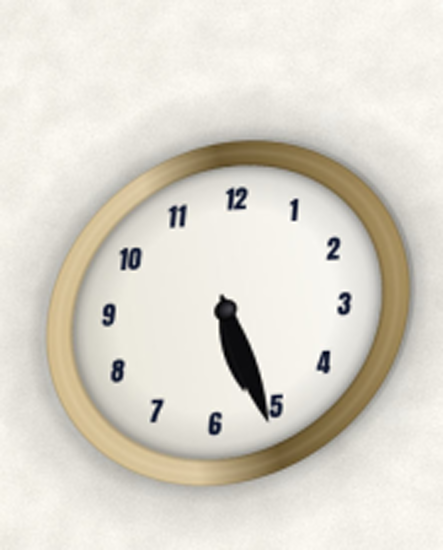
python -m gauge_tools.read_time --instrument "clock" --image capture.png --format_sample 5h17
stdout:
5h26
